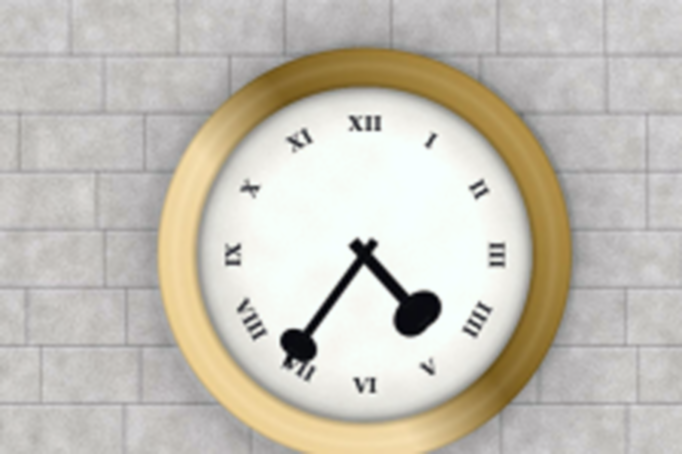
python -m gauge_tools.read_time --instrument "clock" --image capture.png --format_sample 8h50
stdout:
4h36
